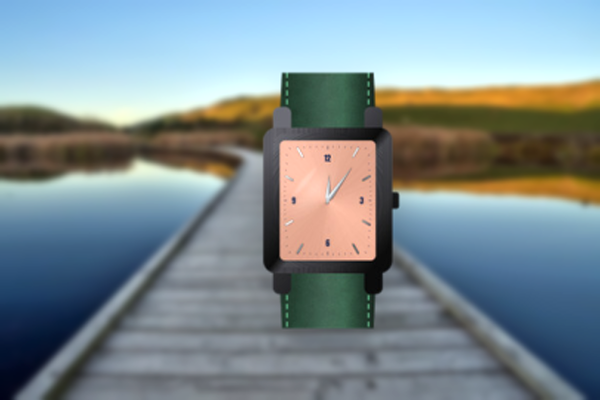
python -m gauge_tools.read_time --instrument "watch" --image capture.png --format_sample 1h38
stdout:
12h06
